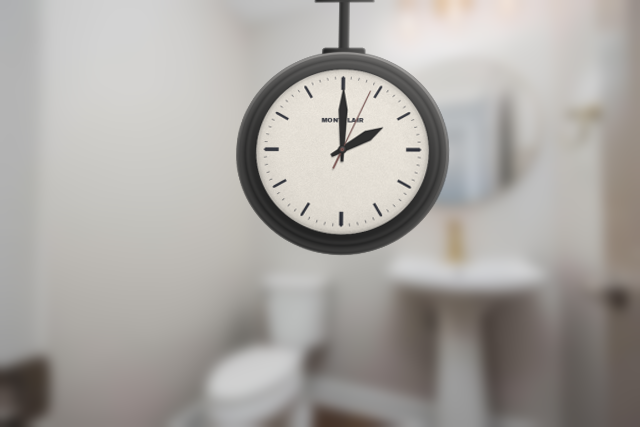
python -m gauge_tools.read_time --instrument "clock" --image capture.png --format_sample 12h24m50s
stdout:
2h00m04s
